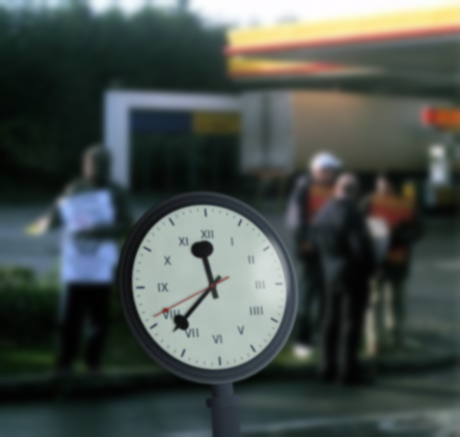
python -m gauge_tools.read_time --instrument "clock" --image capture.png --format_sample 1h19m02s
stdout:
11h37m41s
